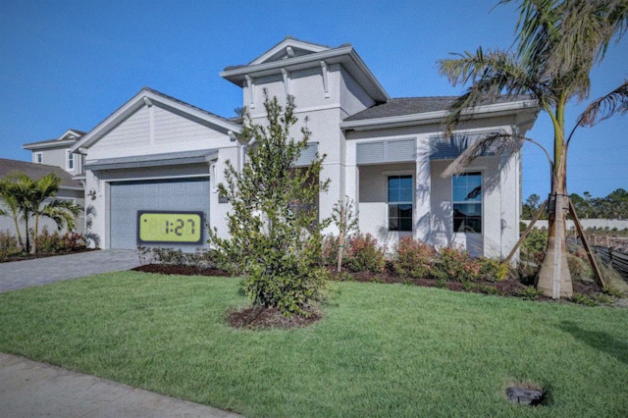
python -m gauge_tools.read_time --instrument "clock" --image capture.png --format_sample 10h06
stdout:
1h27
